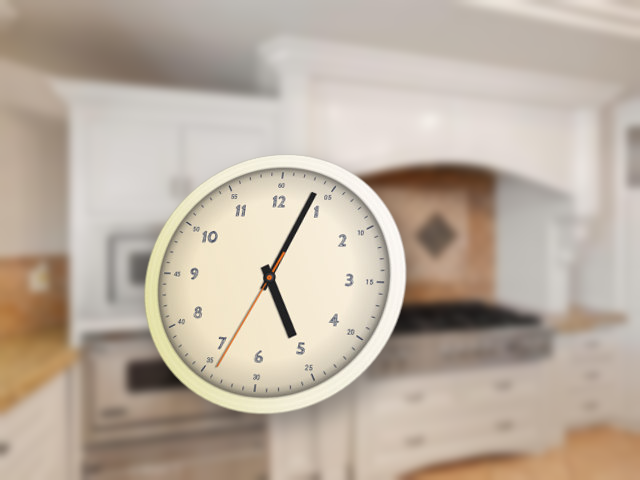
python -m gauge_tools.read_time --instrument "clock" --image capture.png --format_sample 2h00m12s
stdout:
5h03m34s
